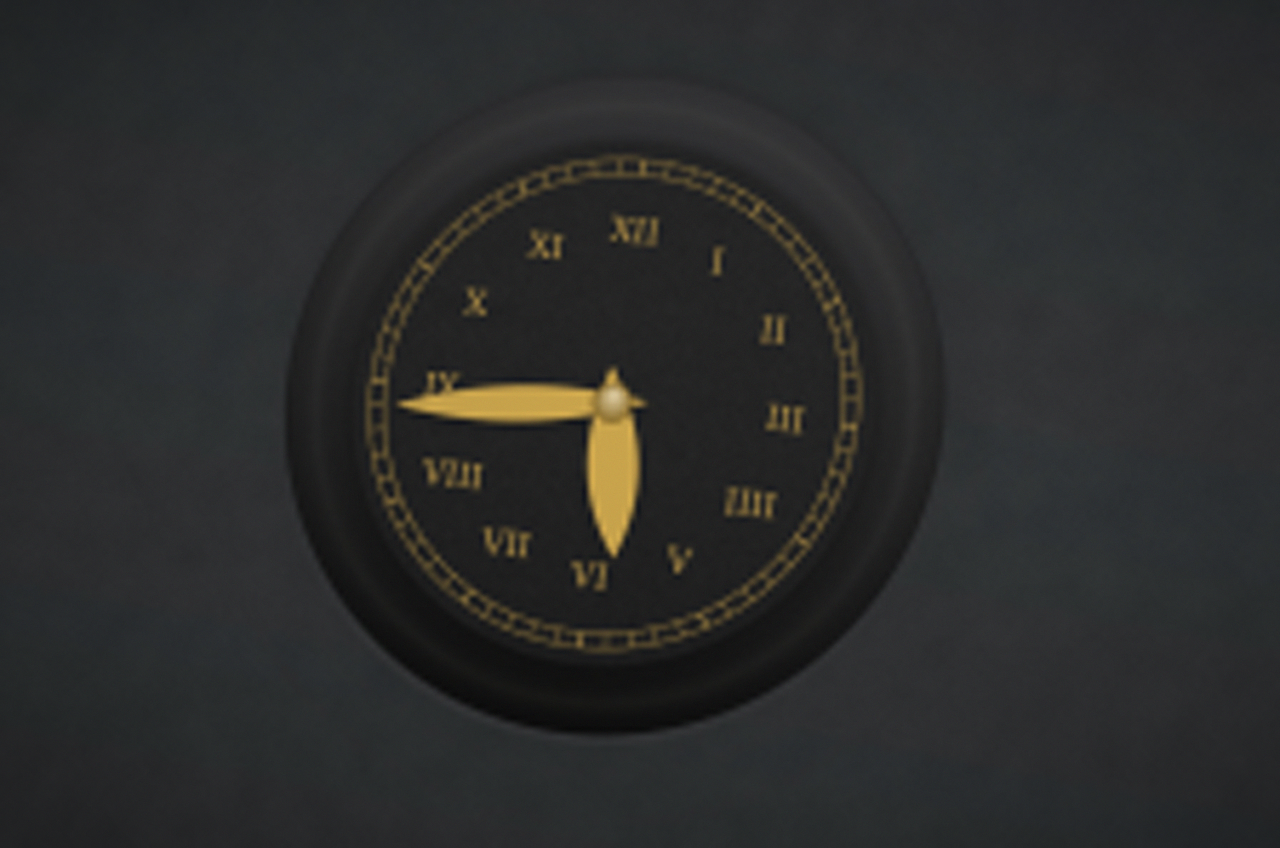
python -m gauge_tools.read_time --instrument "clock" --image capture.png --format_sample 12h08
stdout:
5h44
